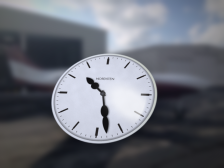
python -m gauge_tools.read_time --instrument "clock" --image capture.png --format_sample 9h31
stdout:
10h28
